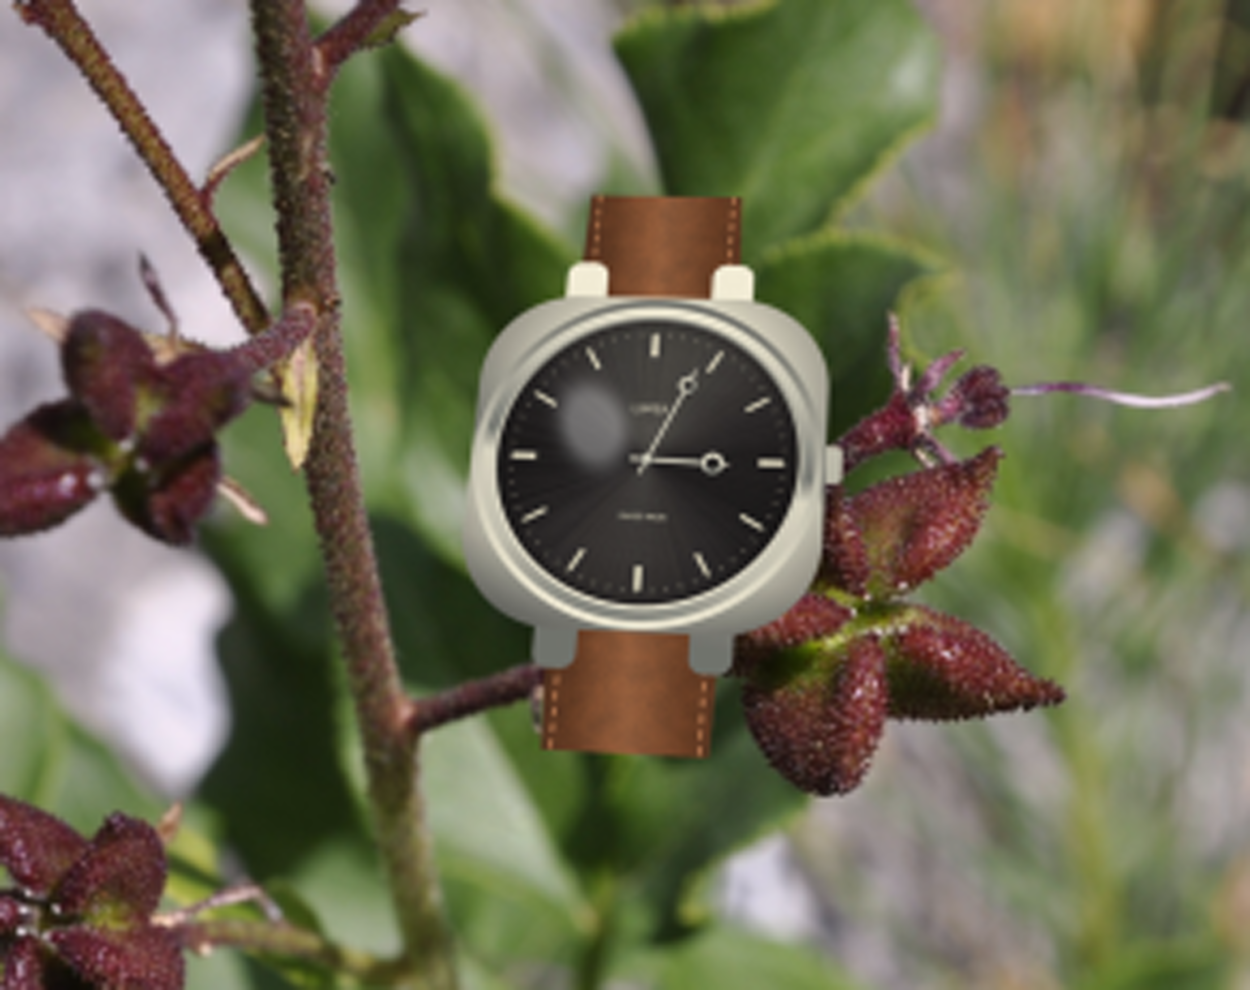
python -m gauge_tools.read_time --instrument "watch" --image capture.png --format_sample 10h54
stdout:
3h04
